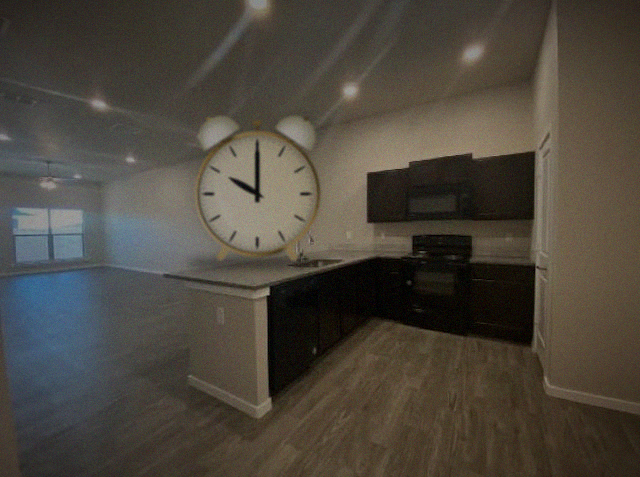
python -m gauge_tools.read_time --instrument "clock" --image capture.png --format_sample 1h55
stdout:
10h00
